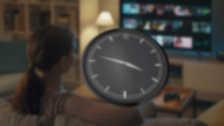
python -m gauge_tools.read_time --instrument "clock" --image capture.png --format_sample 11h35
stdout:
3h47
